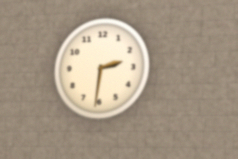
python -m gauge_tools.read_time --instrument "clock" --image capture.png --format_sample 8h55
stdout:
2h31
